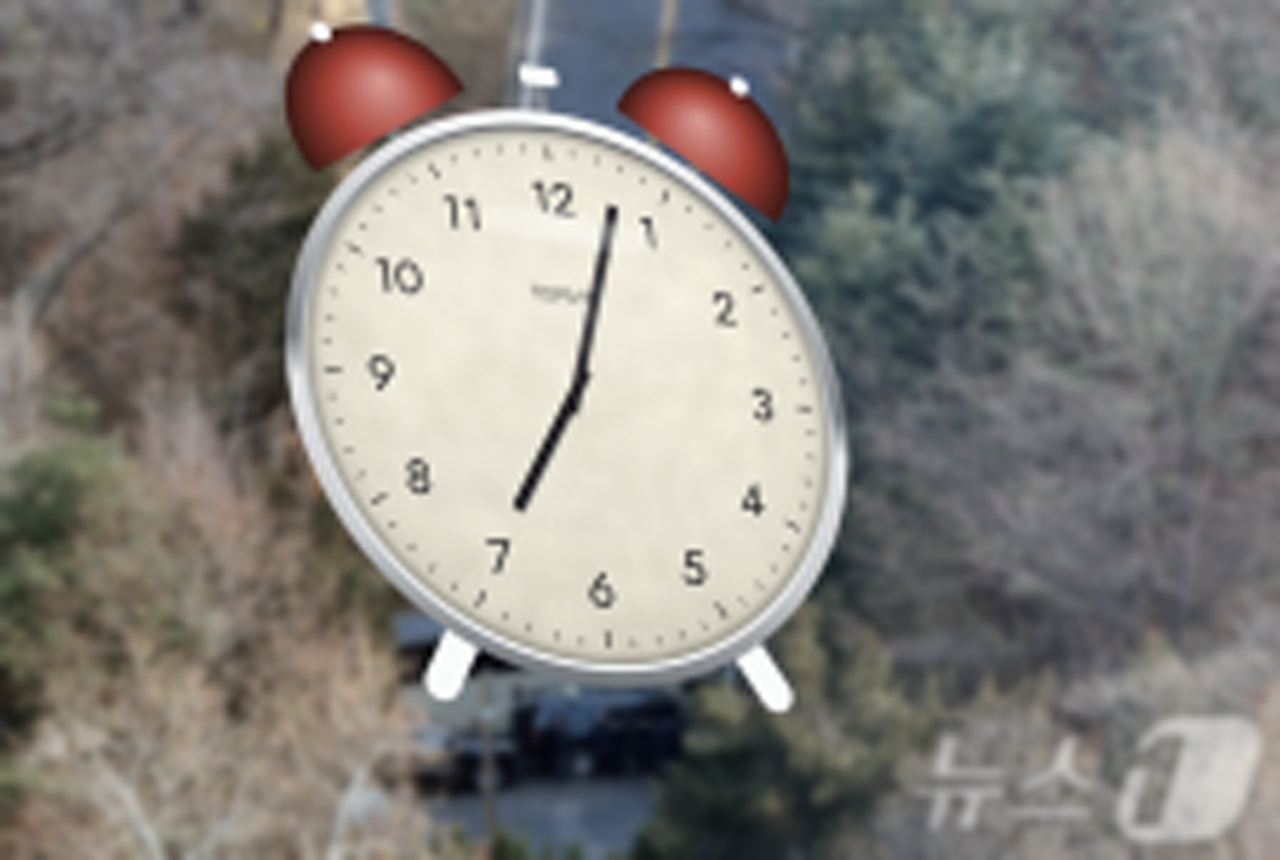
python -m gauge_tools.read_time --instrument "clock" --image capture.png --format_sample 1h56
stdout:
7h03
